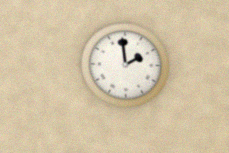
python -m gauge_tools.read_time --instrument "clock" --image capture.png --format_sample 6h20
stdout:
1h59
